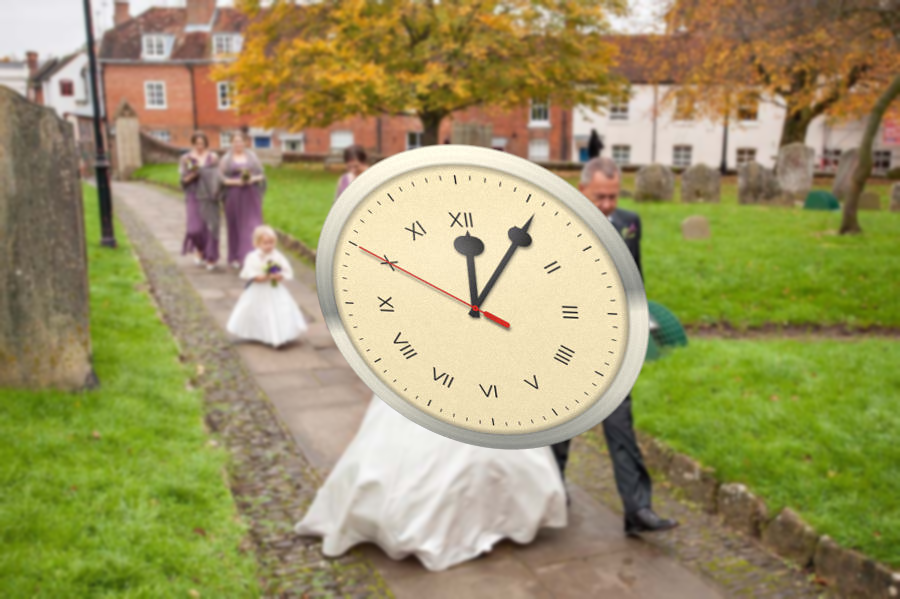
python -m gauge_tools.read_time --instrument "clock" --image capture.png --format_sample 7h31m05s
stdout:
12h05m50s
